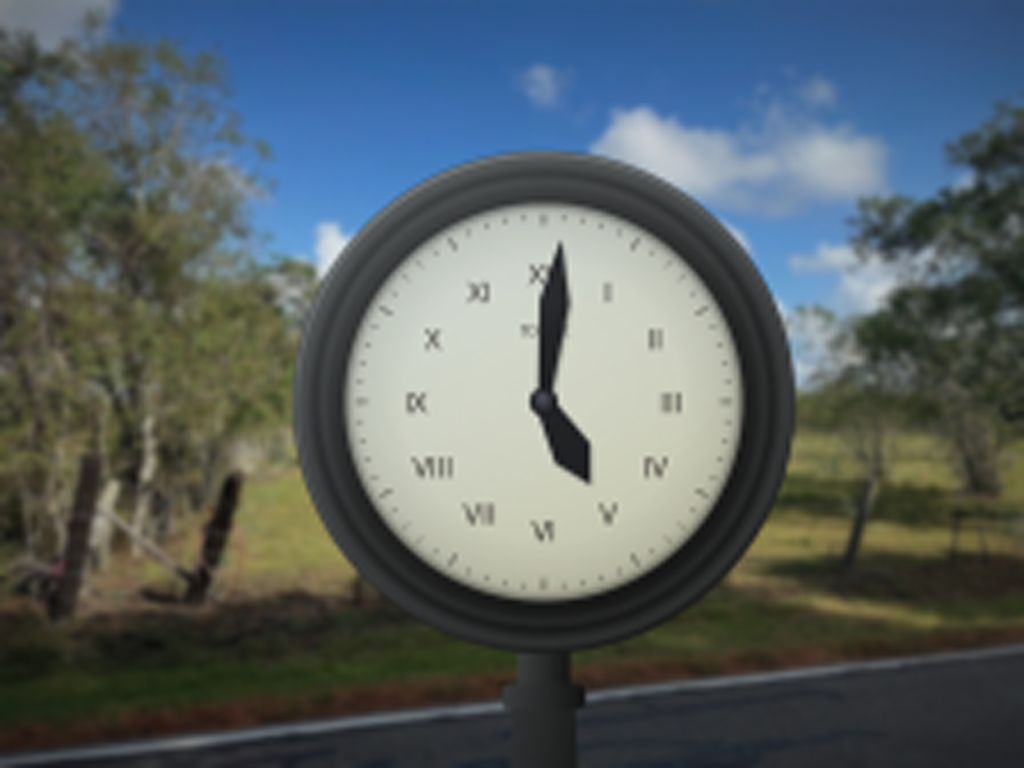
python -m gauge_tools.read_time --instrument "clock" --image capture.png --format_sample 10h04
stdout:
5h01
